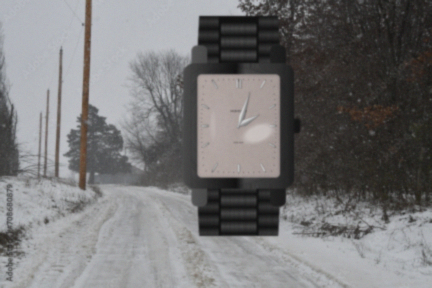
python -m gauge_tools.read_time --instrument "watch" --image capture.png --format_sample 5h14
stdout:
2h03
